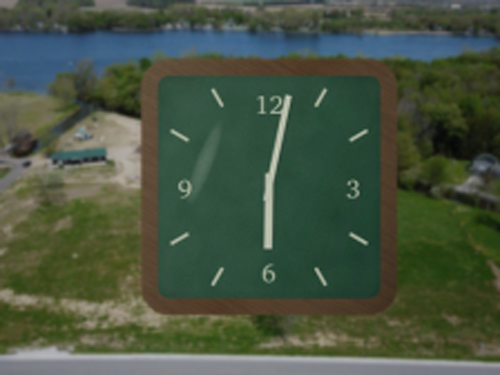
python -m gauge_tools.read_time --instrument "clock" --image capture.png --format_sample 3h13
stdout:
6h02
